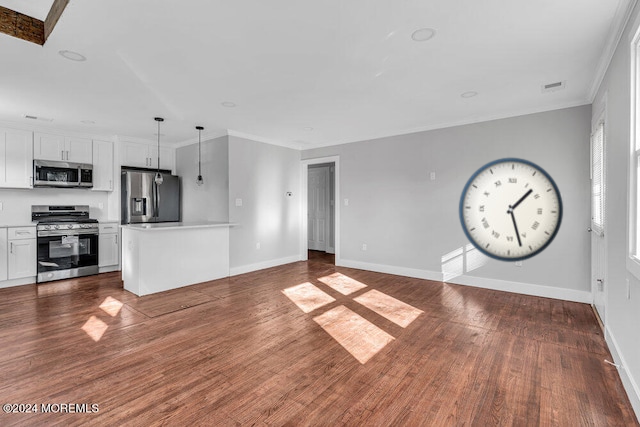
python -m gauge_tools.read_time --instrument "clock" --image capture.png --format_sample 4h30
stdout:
1h27
